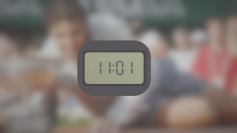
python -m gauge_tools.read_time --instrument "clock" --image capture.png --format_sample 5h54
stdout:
11h01
